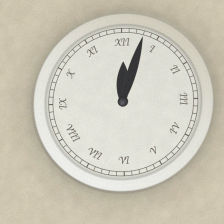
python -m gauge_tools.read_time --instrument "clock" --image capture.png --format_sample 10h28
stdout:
12h03
